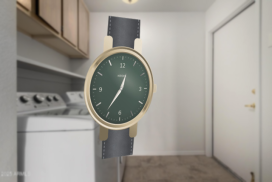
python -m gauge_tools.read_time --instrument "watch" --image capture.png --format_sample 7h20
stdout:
12h36
